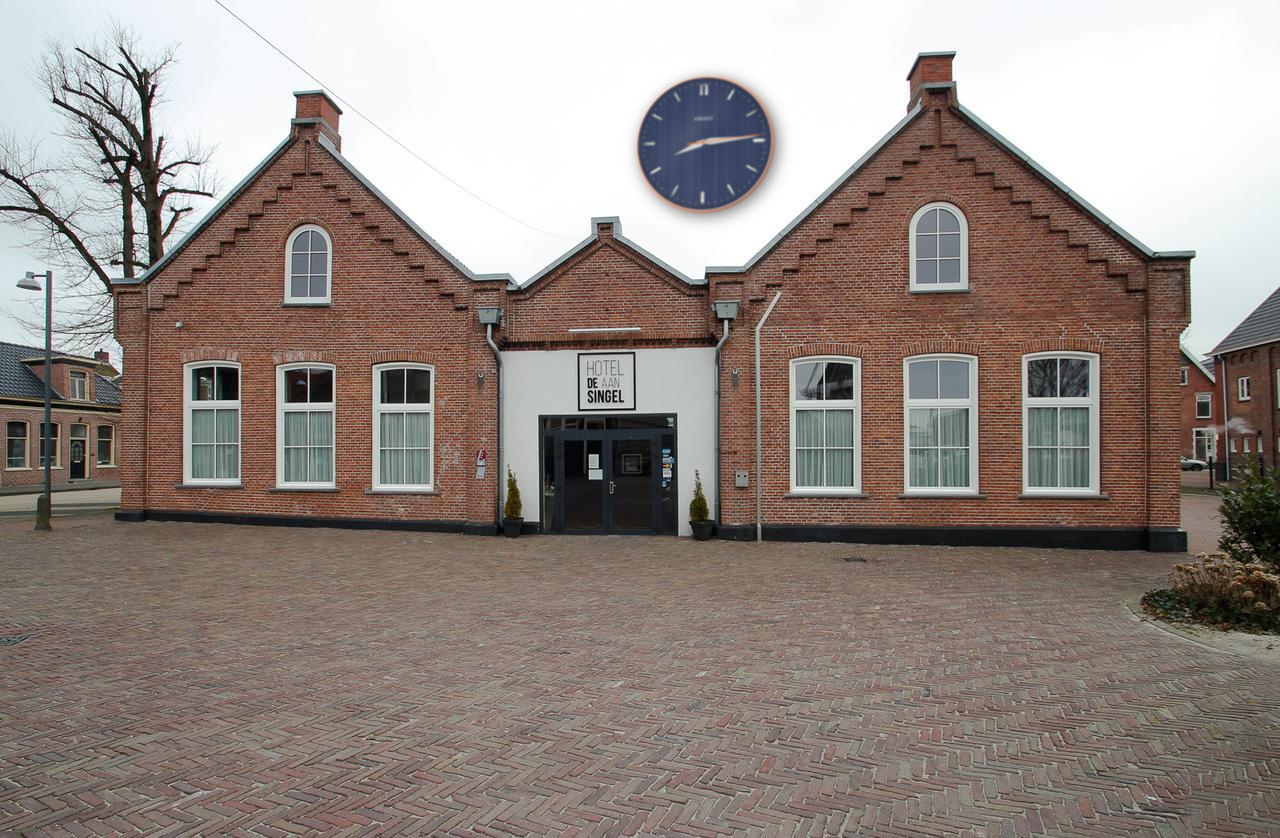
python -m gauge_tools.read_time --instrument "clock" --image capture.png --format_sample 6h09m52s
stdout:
8h14m14s
